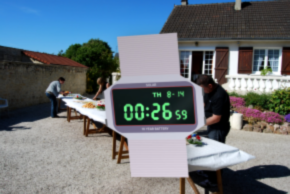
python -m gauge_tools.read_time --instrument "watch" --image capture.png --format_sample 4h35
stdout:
0h26
